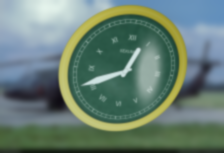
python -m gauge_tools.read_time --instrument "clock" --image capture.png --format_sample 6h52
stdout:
12h41
